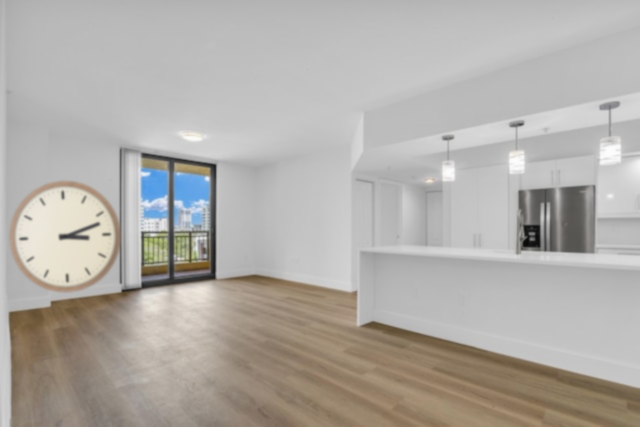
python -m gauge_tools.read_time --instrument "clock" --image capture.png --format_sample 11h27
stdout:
3h12
